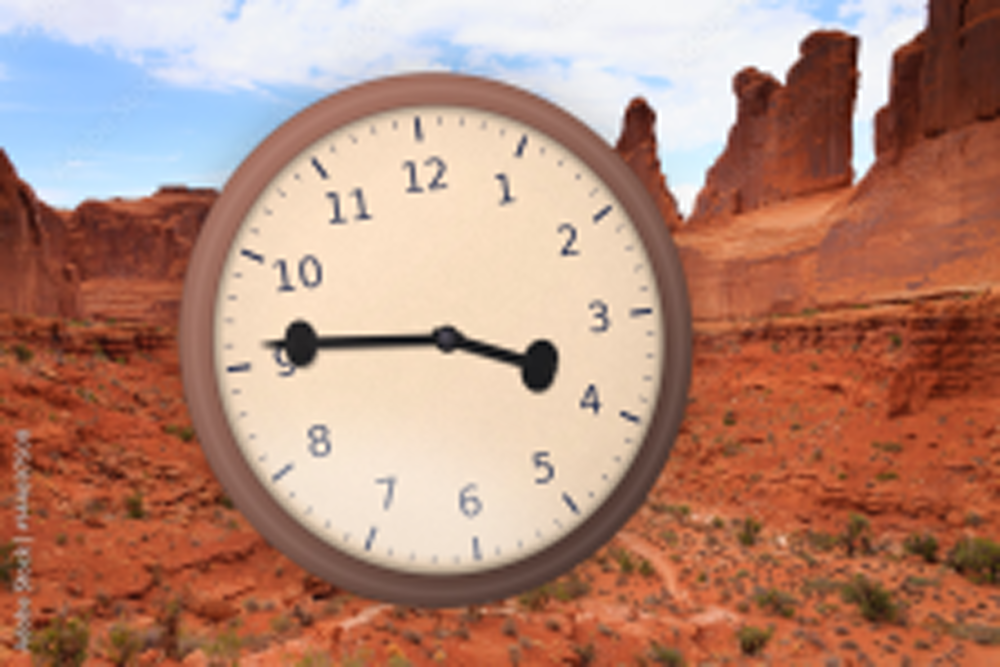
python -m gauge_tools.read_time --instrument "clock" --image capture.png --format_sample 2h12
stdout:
3h46
